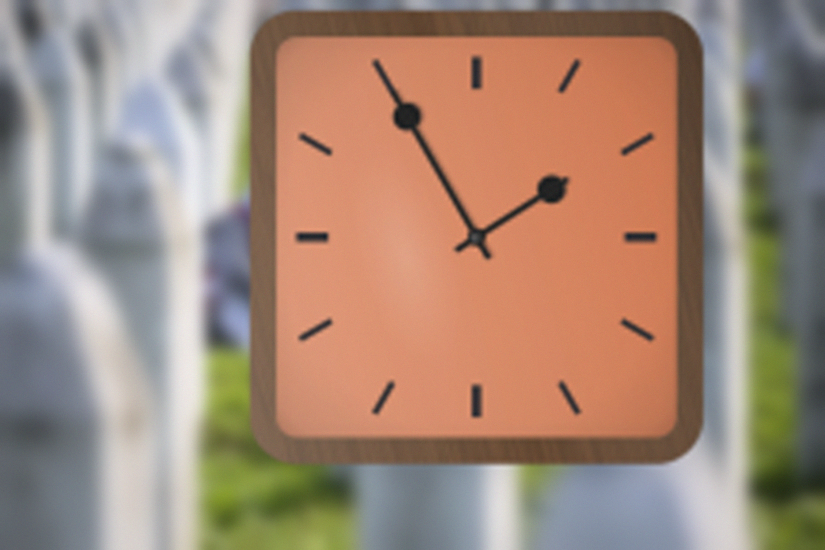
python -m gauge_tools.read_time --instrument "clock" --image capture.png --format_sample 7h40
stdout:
1h55
